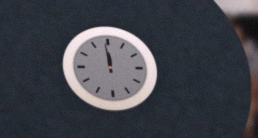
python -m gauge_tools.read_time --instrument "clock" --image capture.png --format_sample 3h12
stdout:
11h59
